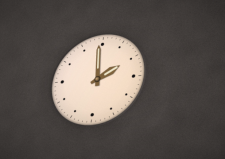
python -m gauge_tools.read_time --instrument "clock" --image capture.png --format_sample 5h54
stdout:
1h59
